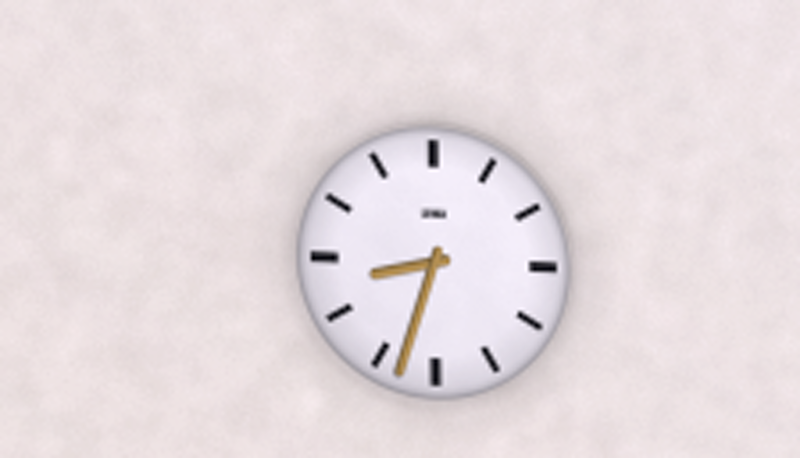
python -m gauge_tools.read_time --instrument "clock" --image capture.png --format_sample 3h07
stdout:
8h33
